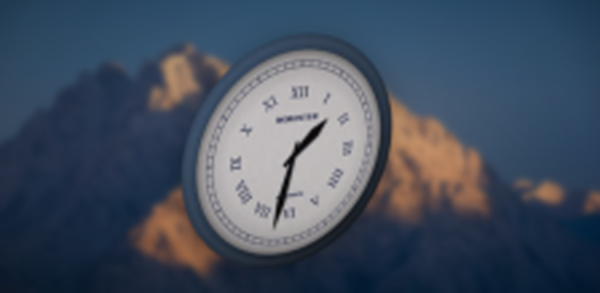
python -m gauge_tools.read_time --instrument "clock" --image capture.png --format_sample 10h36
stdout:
1h32
